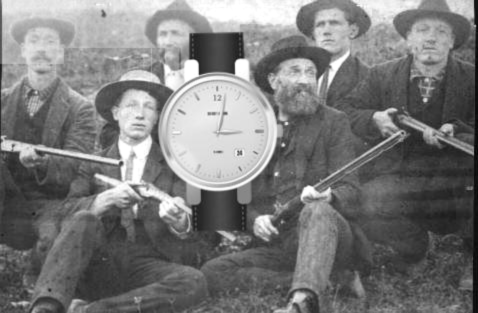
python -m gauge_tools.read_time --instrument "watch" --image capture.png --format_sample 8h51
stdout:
3h02
